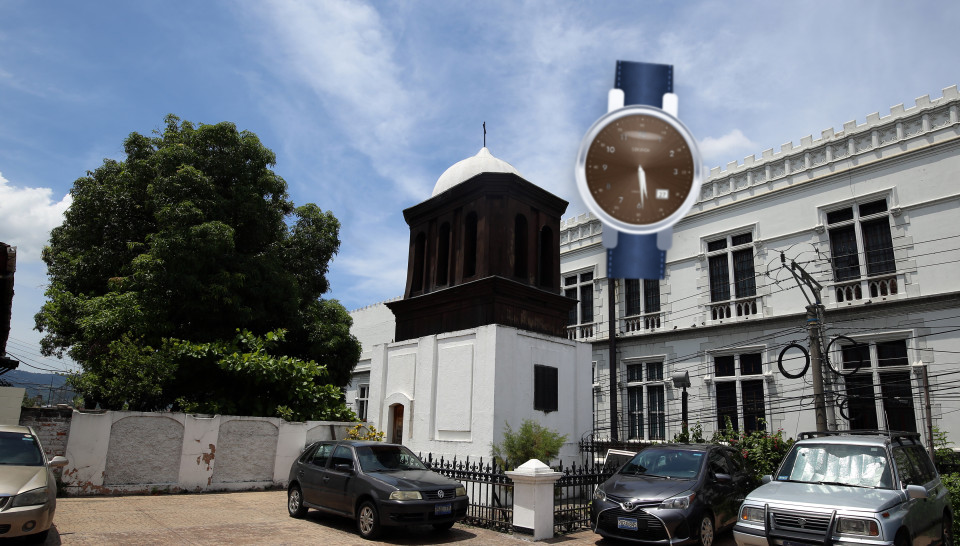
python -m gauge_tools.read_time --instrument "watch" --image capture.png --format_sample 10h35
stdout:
5h29
